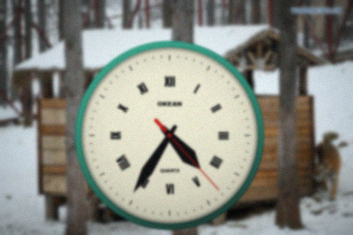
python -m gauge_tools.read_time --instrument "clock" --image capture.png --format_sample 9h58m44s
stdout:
4h35m23s
